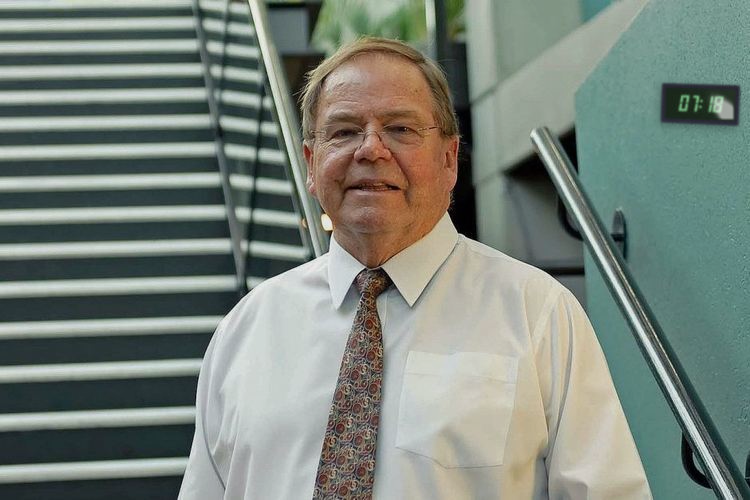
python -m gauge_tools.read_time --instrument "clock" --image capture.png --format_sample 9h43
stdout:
7h18
